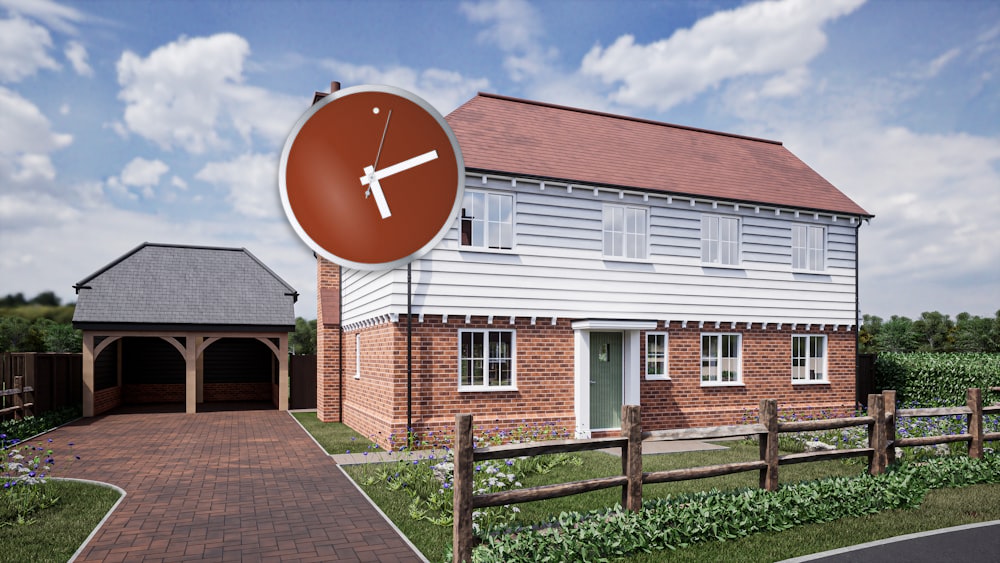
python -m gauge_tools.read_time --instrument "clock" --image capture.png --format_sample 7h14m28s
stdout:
5h11m02s
